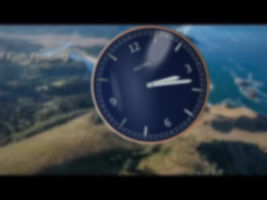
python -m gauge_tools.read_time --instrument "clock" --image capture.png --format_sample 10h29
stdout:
3h18
